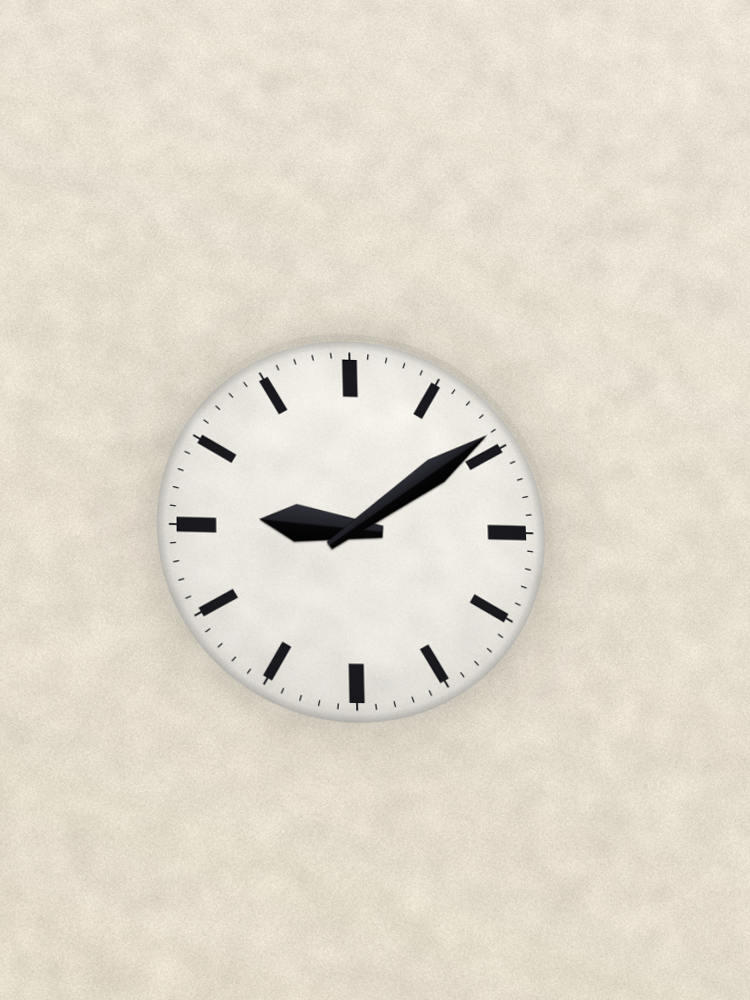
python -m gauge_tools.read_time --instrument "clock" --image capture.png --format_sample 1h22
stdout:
9h09
